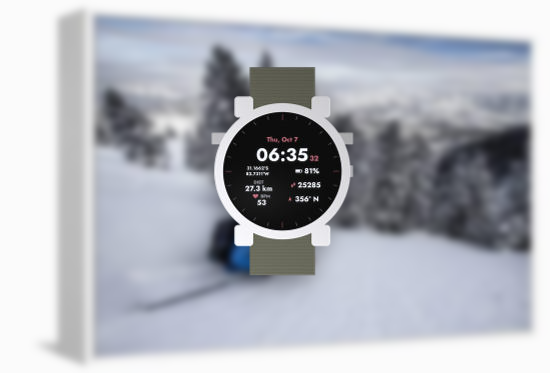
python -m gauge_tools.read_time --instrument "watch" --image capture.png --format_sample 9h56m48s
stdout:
6h35m32s
